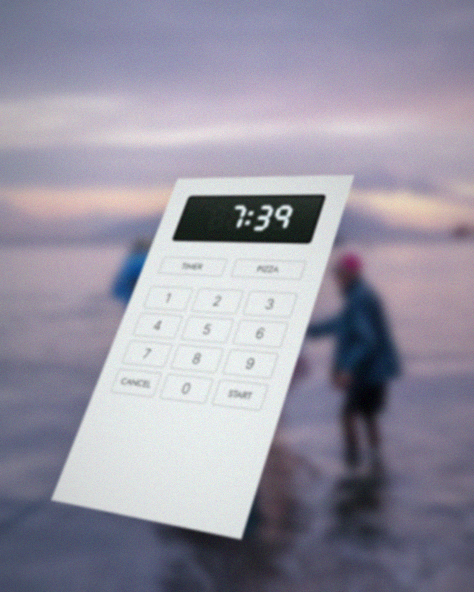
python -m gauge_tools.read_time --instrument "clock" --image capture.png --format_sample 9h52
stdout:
7h39
